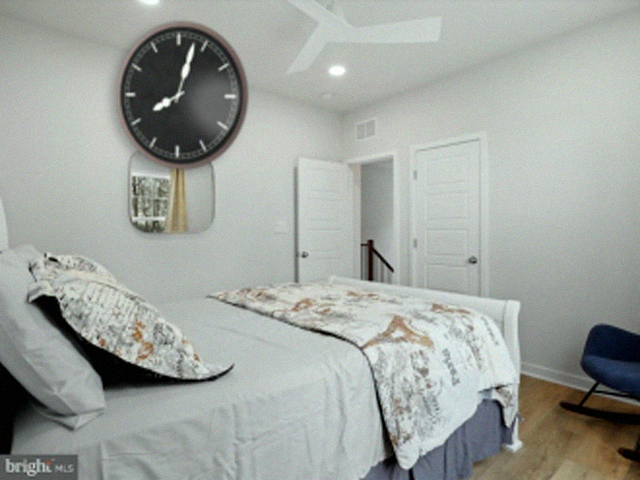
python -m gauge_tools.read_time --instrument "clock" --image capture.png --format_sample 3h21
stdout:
8h03
